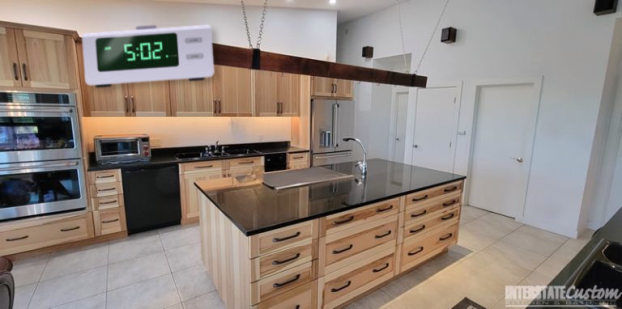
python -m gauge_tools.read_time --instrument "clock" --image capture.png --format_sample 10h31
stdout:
5h02
